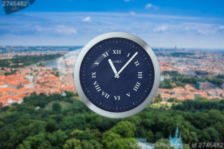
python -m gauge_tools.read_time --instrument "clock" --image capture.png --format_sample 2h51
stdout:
11h07
